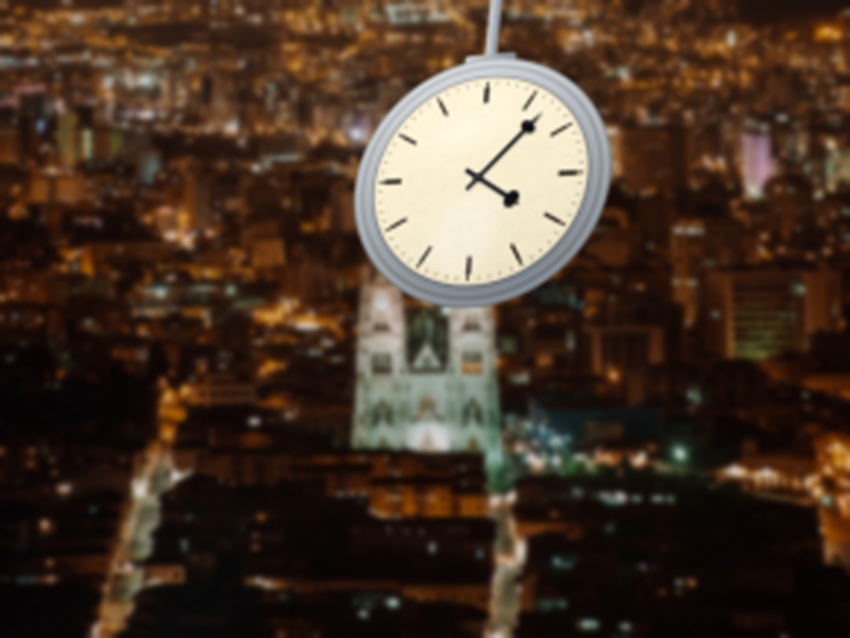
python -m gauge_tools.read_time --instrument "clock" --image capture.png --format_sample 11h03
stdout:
4h07
